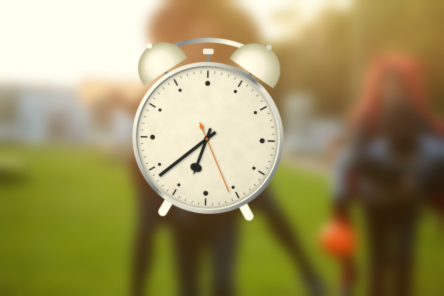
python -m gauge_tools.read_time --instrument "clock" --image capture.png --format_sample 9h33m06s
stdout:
6h38m26s
